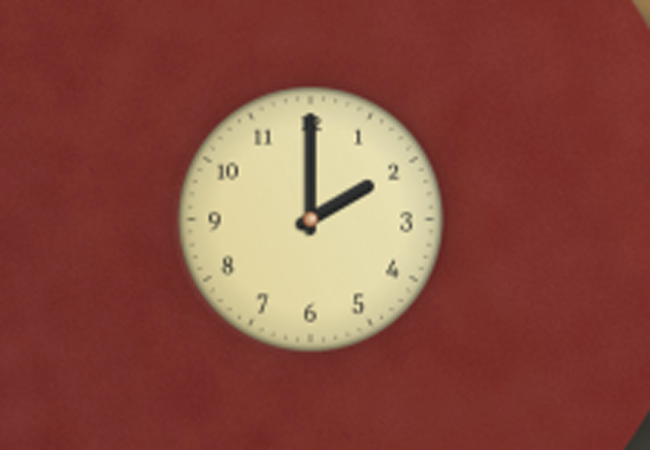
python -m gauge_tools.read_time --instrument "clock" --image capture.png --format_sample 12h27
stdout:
2h00
